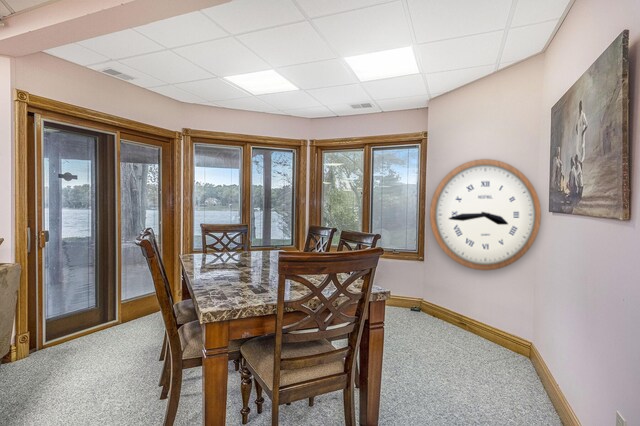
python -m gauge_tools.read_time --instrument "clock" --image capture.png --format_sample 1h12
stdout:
3h44
